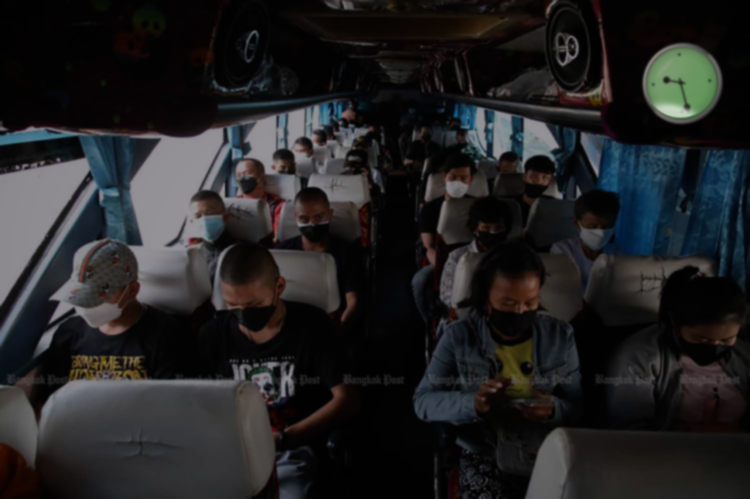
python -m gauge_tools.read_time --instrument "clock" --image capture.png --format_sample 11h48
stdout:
9h28
